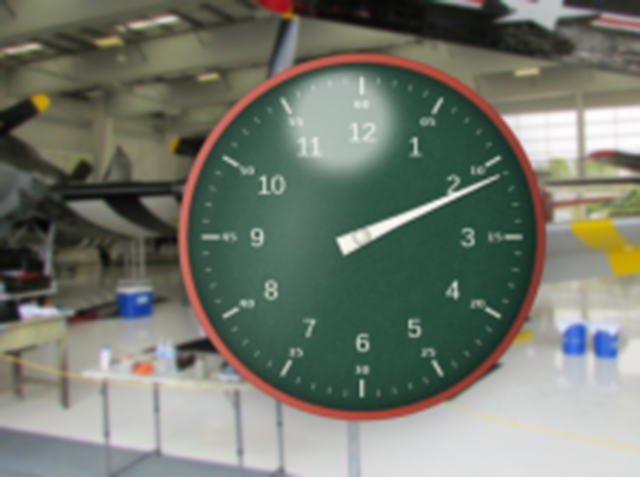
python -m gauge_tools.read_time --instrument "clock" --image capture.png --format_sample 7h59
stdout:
2h11
